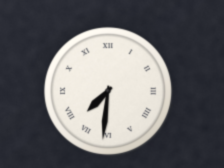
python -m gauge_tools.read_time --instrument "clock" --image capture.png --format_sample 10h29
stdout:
7h31
